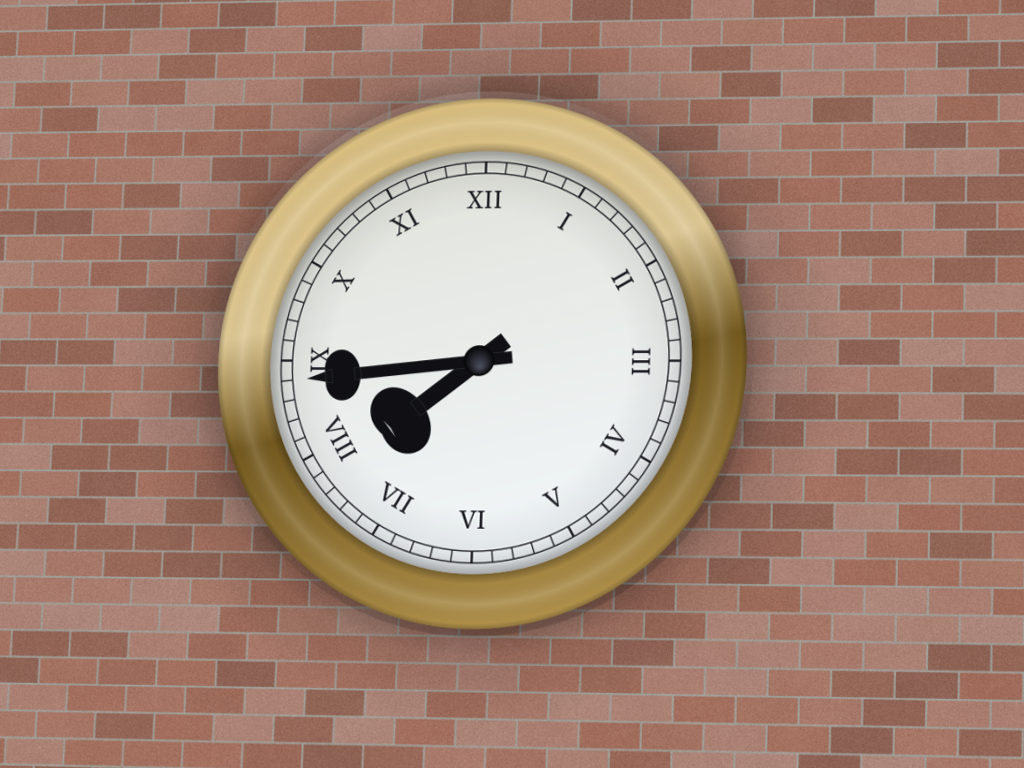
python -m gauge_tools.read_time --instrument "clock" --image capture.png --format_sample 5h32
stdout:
7h44
